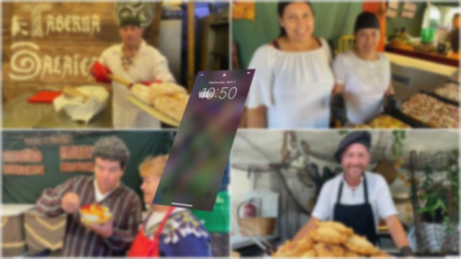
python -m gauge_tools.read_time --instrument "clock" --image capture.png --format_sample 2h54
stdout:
10h50
